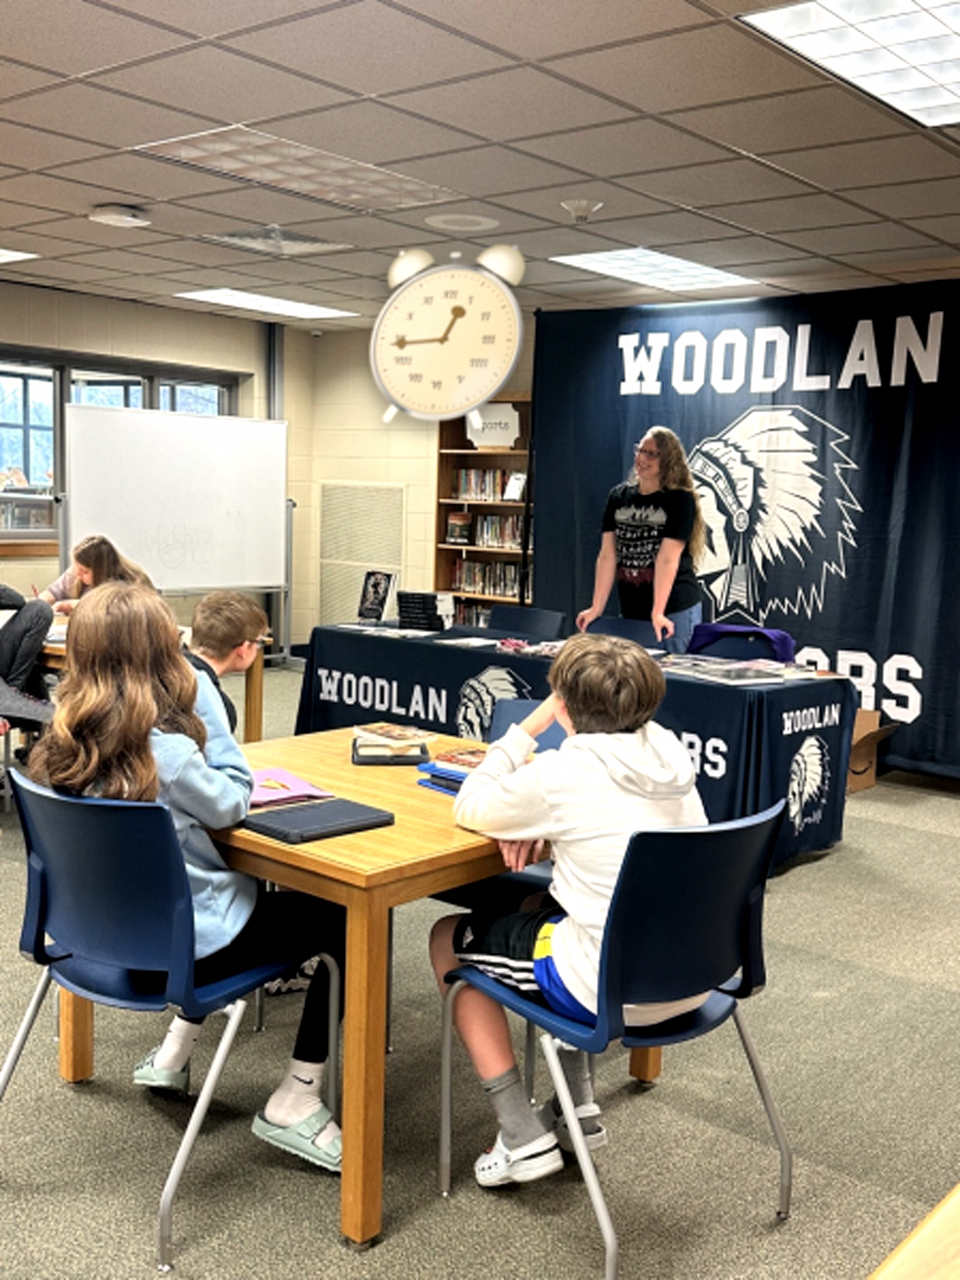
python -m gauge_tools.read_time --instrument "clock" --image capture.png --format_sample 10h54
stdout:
12h44
